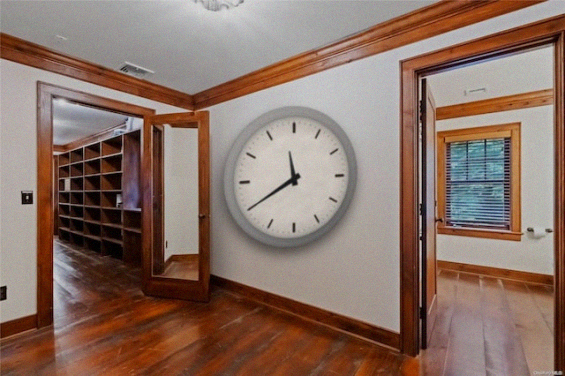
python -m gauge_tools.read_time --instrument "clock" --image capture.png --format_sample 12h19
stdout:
11h40
